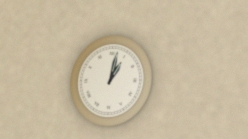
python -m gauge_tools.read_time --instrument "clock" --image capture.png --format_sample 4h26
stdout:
1h02
